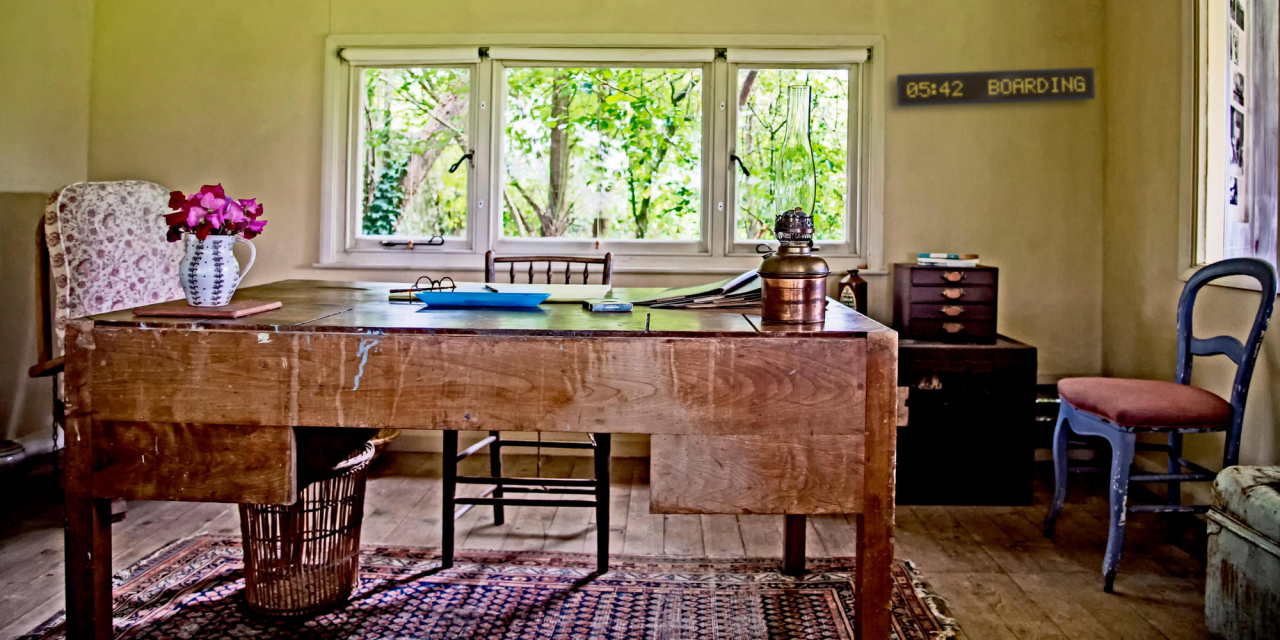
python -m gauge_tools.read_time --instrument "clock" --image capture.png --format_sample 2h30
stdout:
5h42
